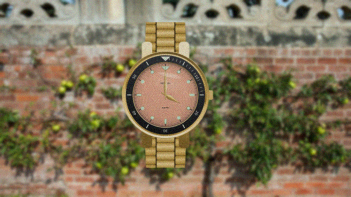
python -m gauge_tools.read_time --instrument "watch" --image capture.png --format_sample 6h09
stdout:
4h00
